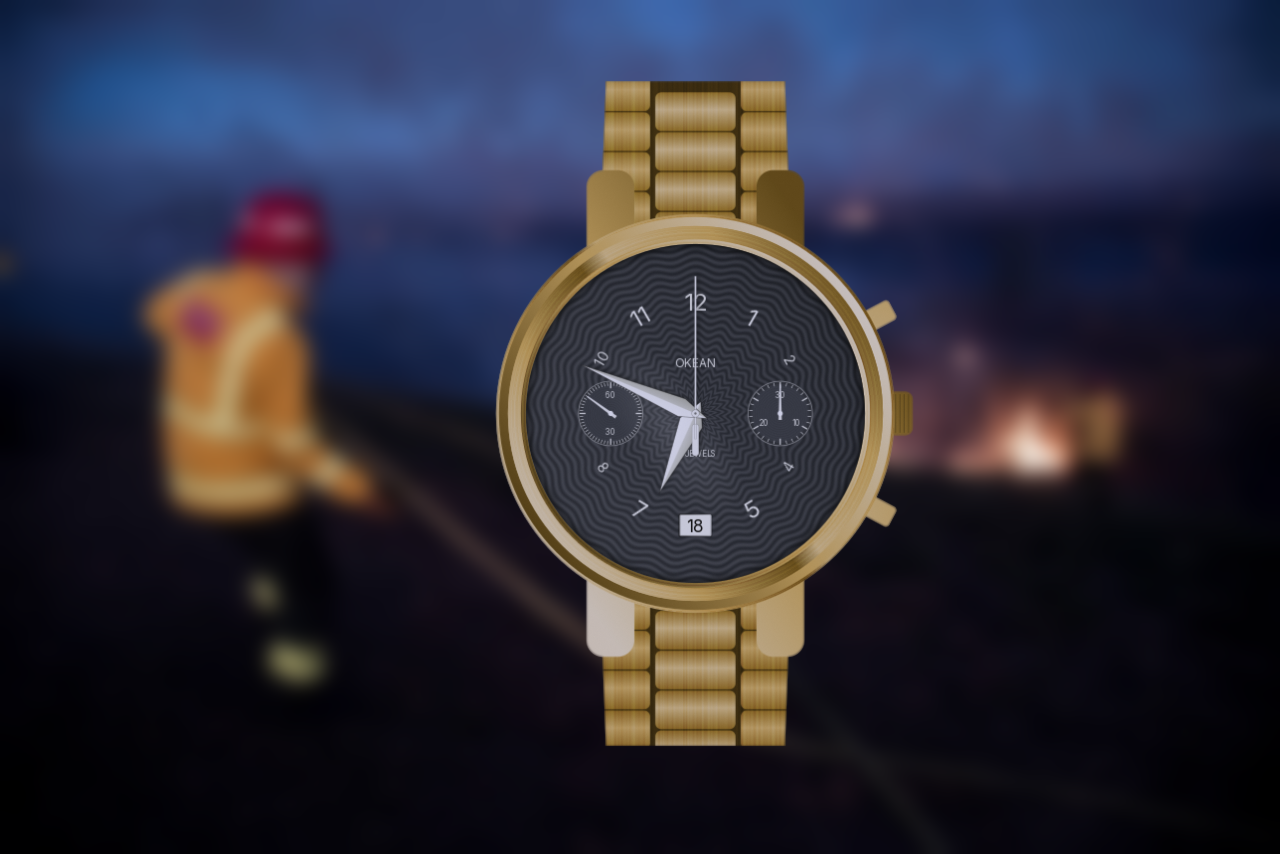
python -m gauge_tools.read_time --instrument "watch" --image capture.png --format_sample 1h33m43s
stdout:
6h48m51s
